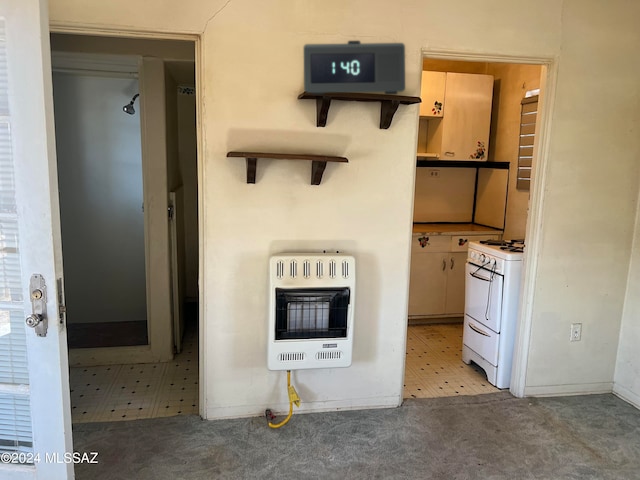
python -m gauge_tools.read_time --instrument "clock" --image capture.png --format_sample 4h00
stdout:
1h40
